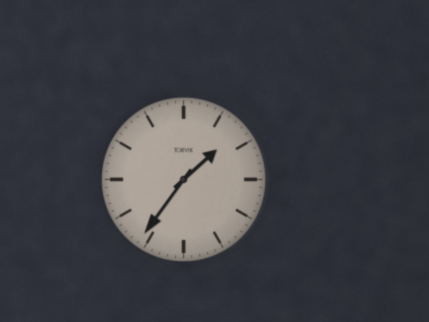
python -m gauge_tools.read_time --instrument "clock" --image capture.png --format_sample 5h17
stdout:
1h36
